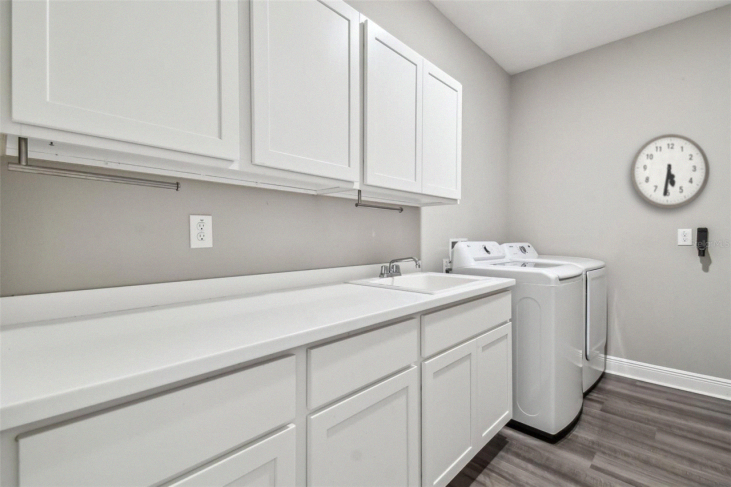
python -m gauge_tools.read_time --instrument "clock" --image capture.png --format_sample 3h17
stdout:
5h31
